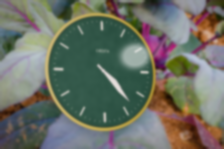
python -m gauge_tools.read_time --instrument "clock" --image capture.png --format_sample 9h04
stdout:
4h23
